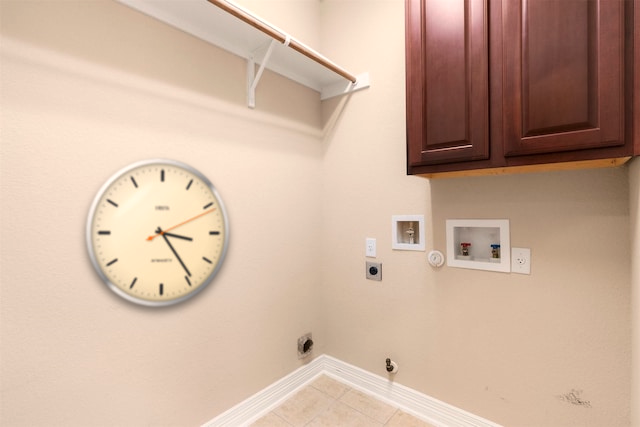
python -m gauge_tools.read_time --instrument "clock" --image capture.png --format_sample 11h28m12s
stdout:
3h24m11s
